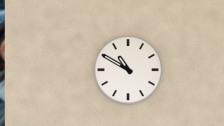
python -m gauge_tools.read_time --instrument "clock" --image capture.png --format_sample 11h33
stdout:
10h50
